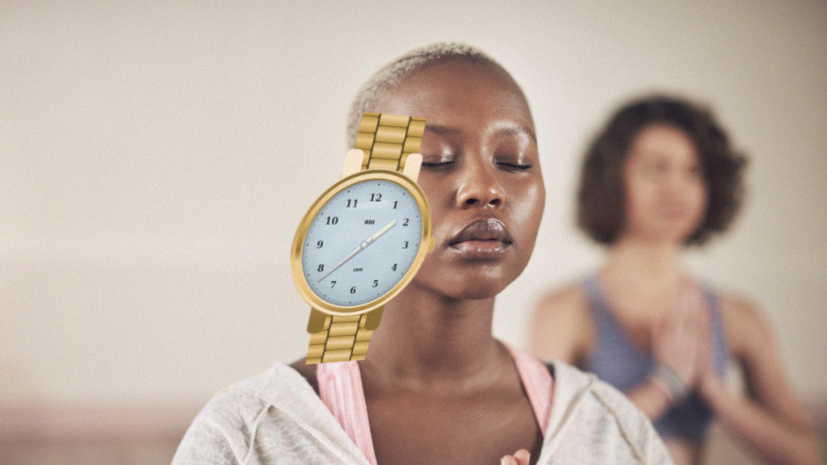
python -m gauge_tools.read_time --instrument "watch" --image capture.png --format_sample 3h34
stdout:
1h38
